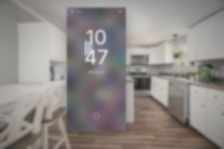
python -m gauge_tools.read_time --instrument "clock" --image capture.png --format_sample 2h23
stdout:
10h47
